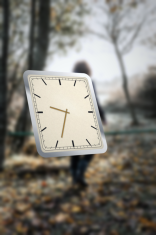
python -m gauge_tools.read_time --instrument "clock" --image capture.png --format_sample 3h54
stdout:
9h34
